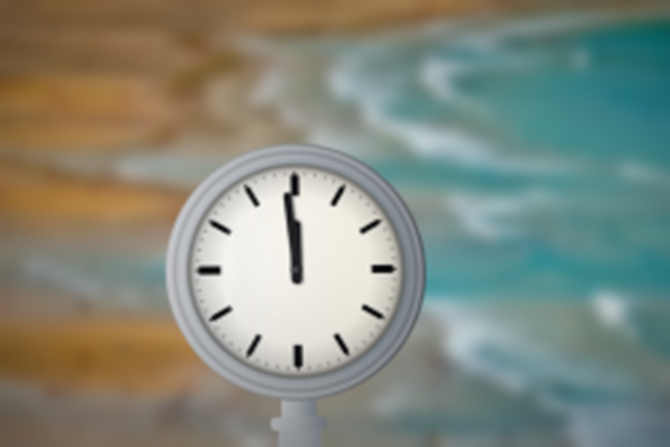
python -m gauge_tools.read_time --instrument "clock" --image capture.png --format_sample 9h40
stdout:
11h59
